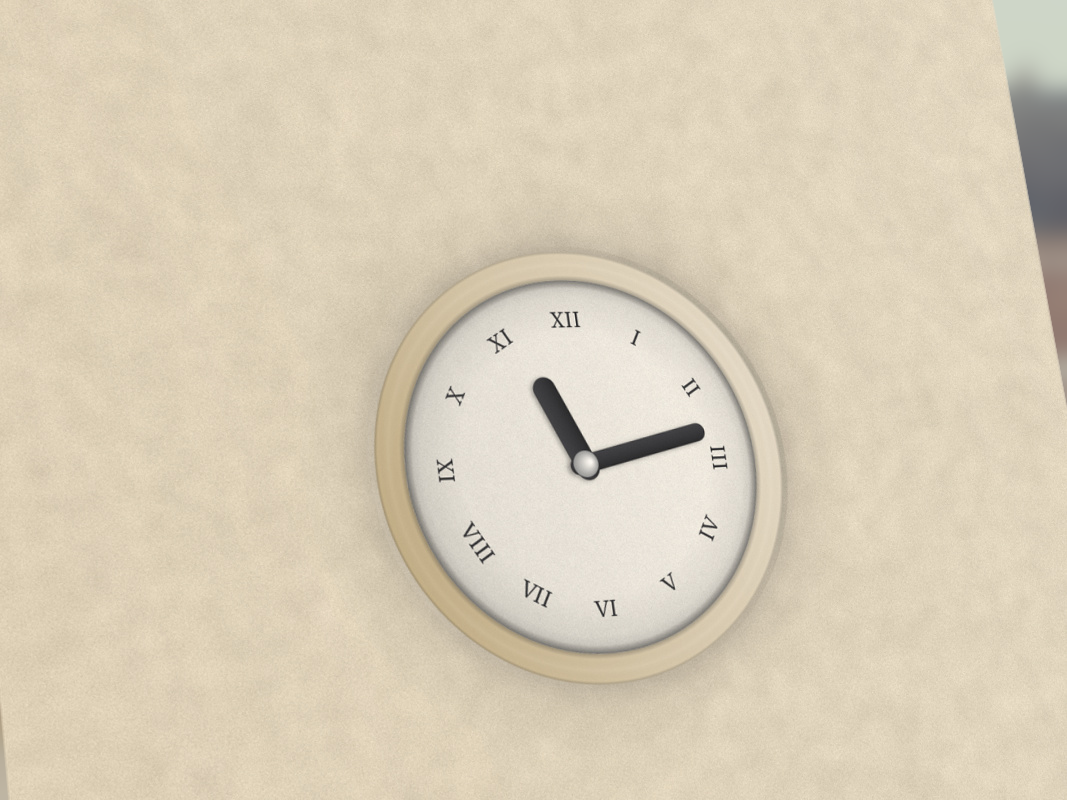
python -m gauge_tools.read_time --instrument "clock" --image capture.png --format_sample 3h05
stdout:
11h13
